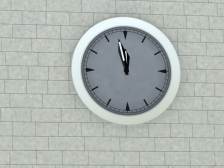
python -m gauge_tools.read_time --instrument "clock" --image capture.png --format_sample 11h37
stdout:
11h58
